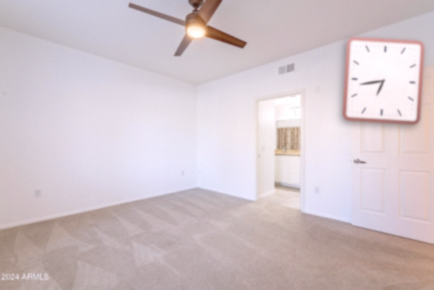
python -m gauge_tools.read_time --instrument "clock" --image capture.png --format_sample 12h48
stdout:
6h43
